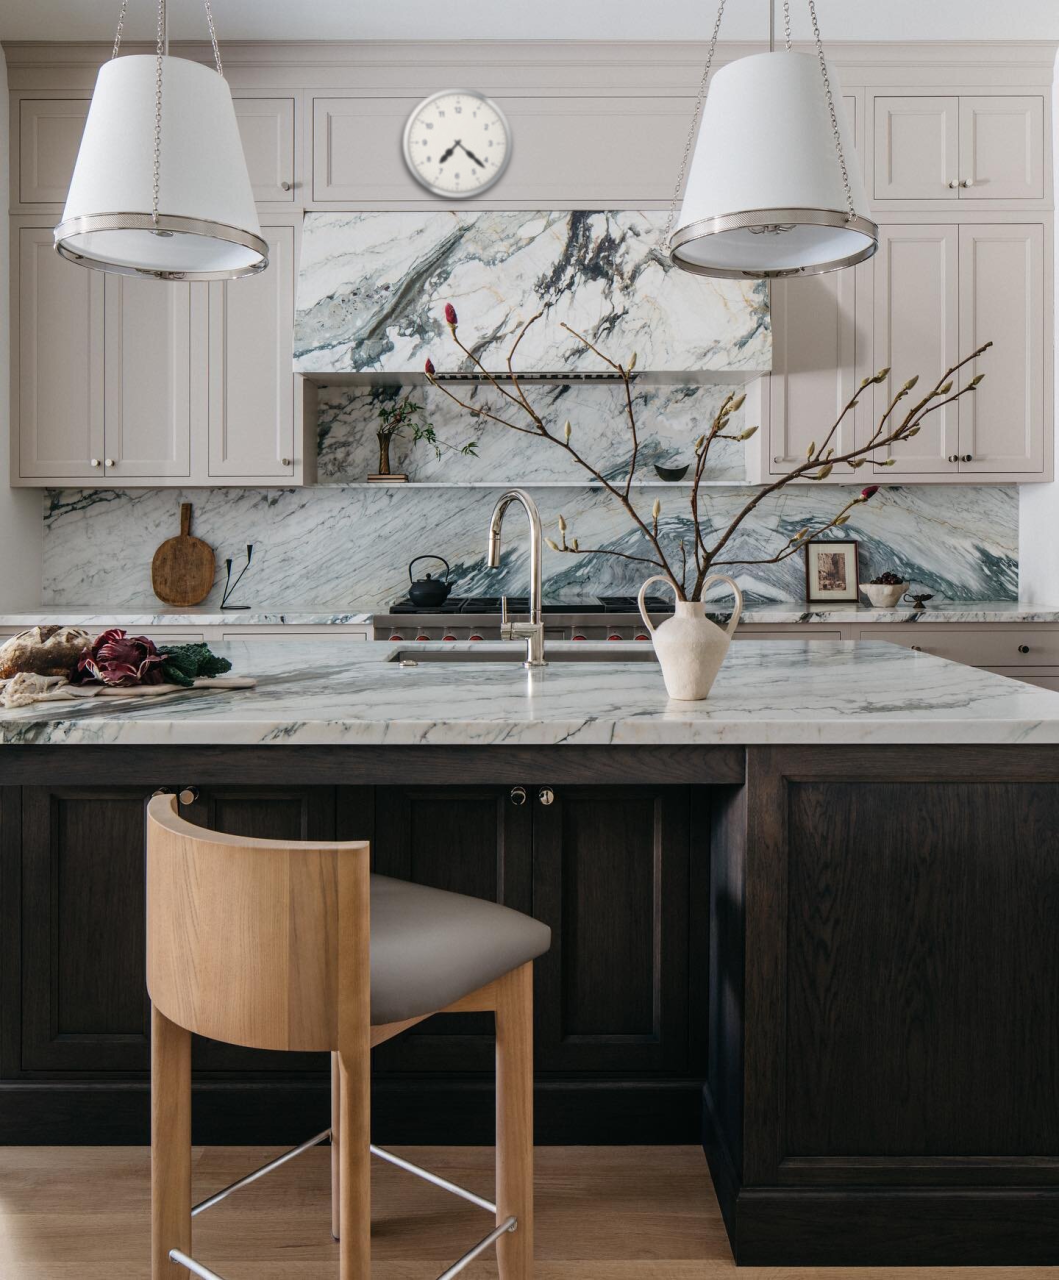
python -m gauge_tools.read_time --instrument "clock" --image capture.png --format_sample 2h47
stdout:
7h22
